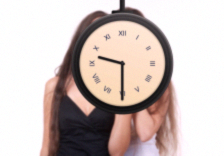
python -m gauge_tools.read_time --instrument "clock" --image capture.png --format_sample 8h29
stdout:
9h30
